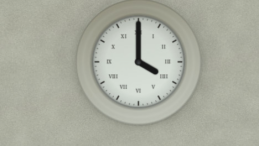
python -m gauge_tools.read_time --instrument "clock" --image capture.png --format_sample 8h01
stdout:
4h00
